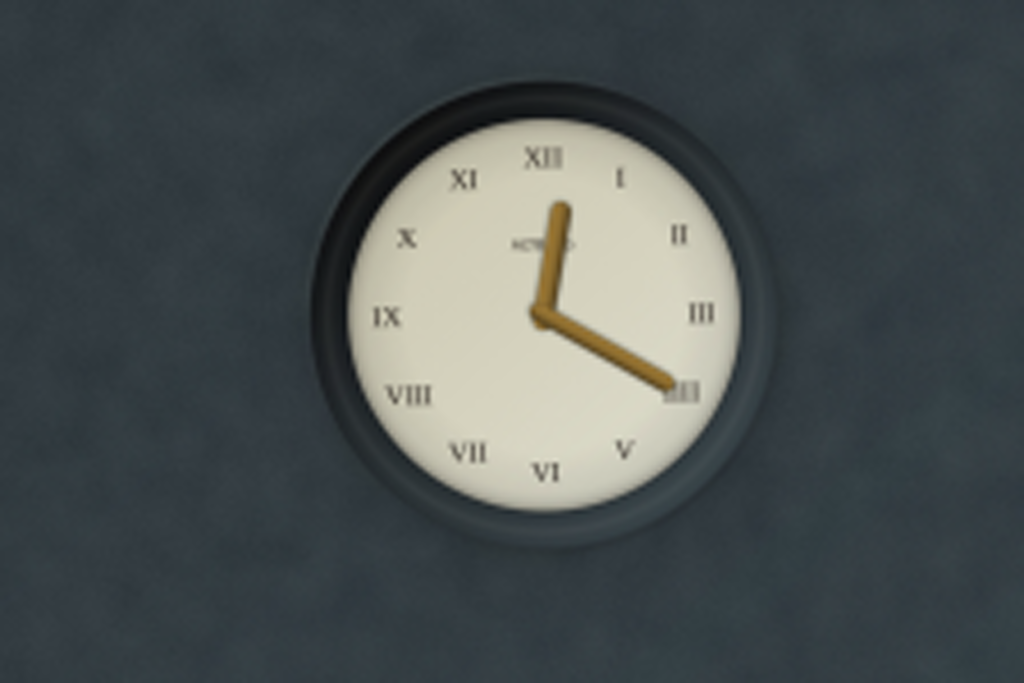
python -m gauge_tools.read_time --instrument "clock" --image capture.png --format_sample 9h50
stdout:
12h20
